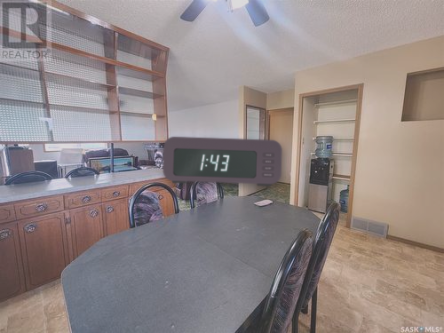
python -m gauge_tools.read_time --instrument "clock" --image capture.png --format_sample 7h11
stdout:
1h43
